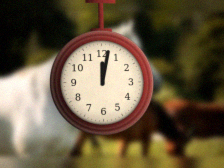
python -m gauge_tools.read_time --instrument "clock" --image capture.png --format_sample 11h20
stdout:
12h02
